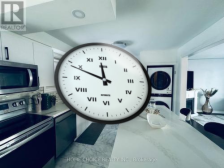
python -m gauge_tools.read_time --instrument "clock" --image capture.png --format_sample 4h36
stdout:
11h49
